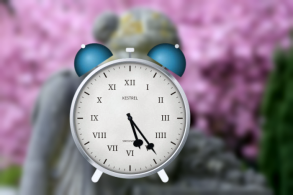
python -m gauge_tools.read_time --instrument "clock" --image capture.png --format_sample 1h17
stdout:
5h24
